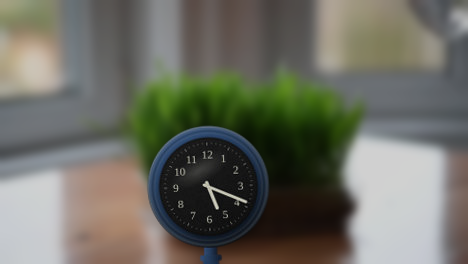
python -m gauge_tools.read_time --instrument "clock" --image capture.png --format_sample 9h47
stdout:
5h19
